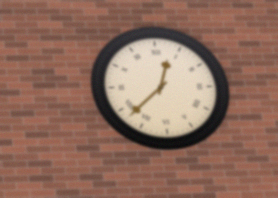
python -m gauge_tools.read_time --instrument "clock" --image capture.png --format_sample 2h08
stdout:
12h38
